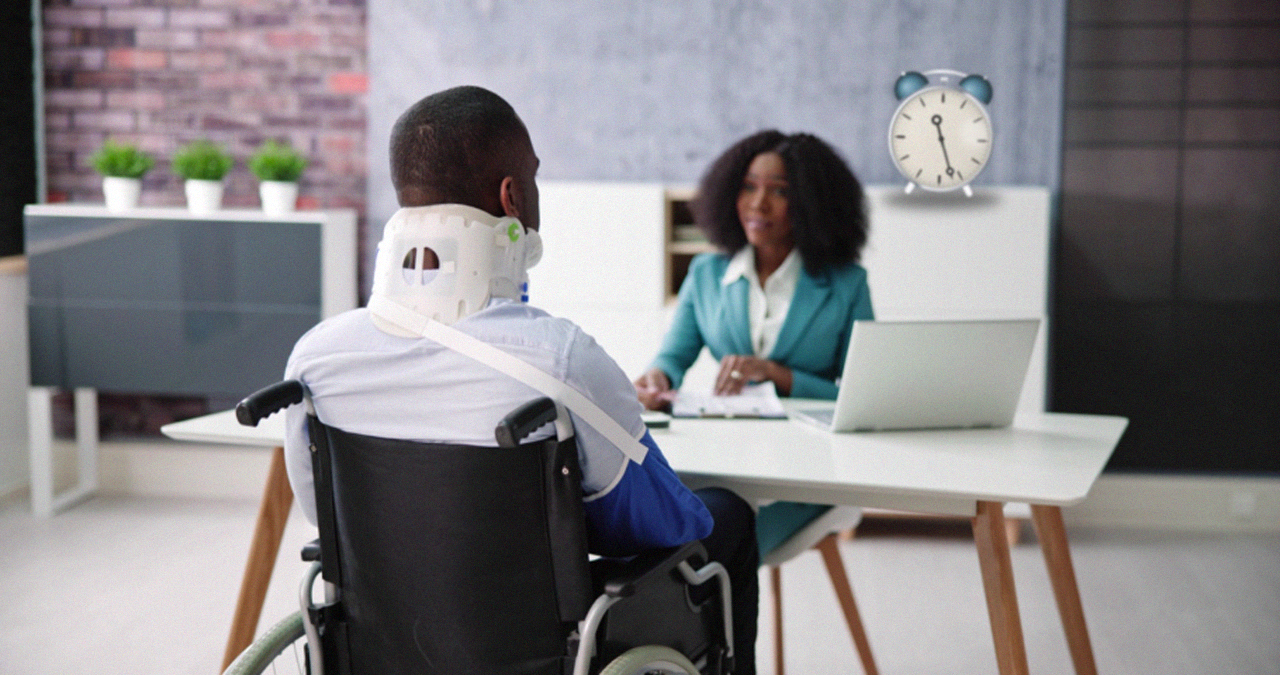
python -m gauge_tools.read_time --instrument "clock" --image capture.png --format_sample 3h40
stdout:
11h27
